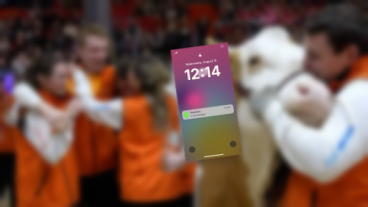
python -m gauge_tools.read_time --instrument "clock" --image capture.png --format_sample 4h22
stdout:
12h14
